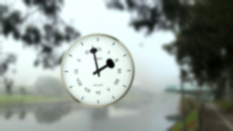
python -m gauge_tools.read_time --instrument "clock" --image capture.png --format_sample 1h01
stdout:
1h58
